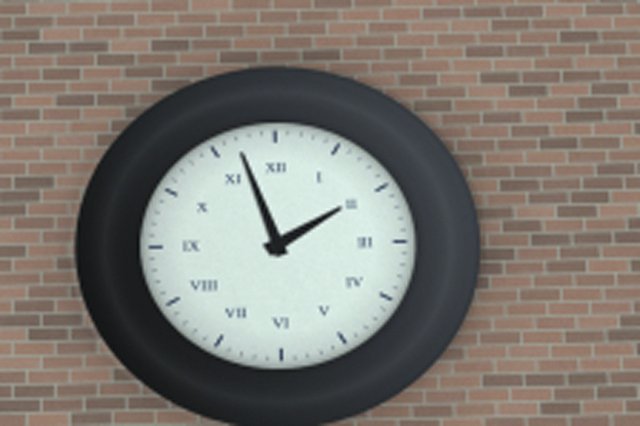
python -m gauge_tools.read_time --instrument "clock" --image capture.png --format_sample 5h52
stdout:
1h57
